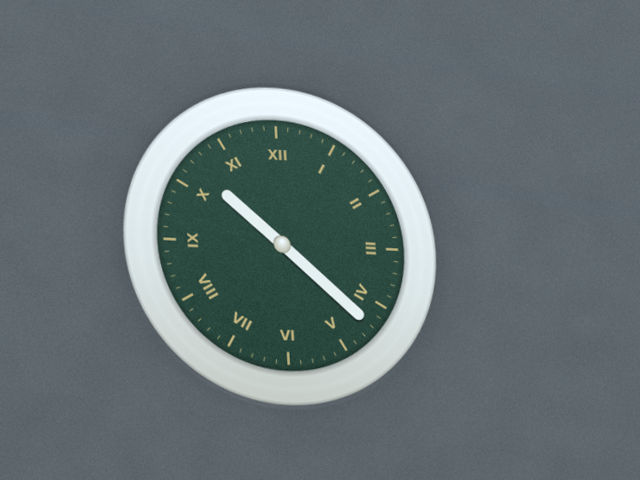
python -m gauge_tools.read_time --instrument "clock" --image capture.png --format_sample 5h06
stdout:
10h22
